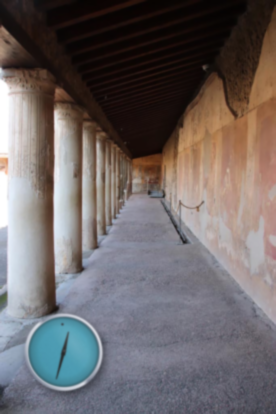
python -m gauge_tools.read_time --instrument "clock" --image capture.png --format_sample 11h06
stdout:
12h33
